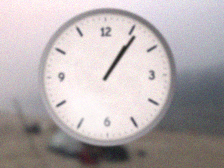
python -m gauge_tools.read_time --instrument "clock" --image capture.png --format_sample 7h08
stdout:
1h06
